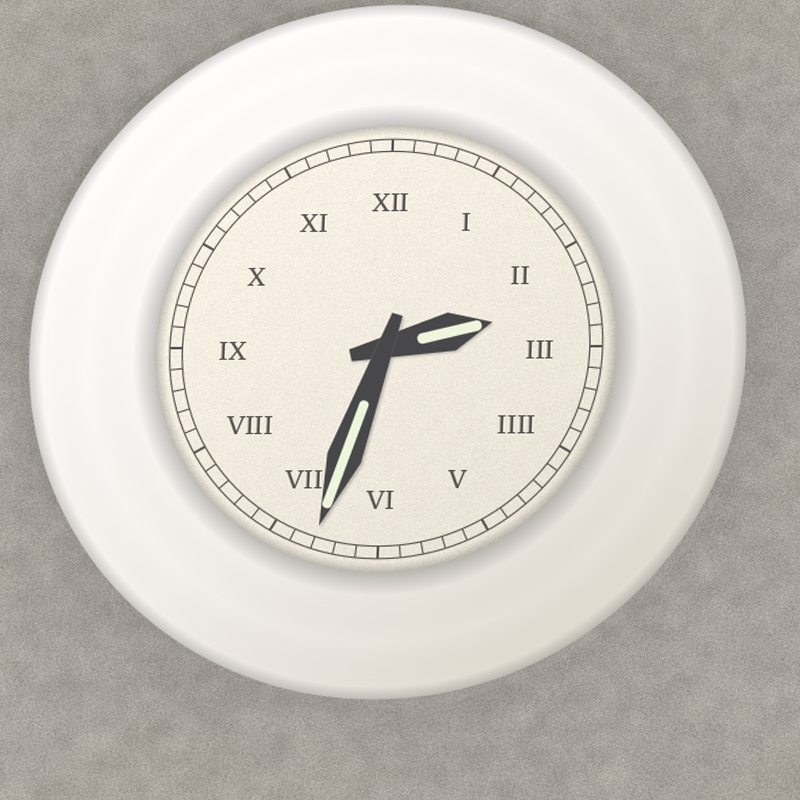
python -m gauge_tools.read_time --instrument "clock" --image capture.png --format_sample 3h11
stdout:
2h33
